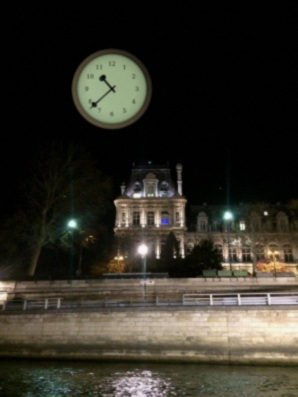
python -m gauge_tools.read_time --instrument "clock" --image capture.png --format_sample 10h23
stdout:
10h38
